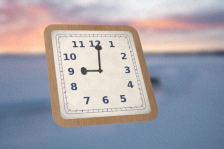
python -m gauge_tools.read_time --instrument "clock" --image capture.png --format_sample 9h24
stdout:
9h01
